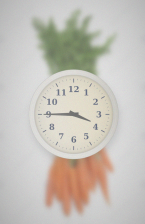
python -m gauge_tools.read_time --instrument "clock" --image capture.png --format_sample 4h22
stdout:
3h45
